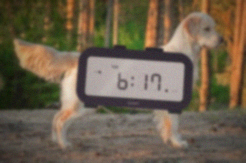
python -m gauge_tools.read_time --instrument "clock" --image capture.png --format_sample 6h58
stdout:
6h17
